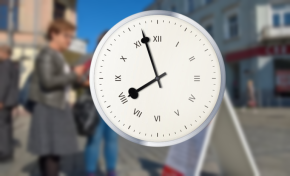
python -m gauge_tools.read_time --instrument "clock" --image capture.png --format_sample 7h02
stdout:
7h57
